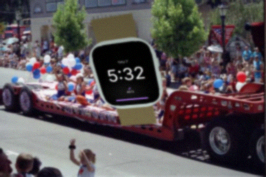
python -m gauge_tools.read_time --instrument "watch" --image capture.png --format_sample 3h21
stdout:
5h32
